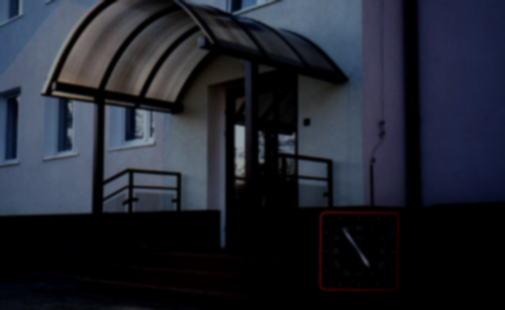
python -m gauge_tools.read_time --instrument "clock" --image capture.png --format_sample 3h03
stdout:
4h54
